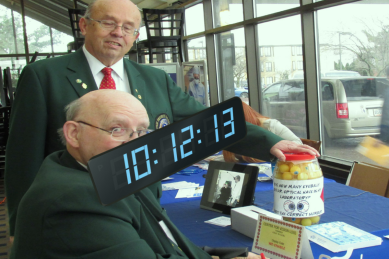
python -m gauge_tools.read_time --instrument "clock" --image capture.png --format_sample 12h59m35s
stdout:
10h12m13s
